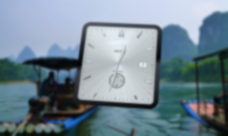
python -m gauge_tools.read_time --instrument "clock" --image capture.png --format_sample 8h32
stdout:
12h32
